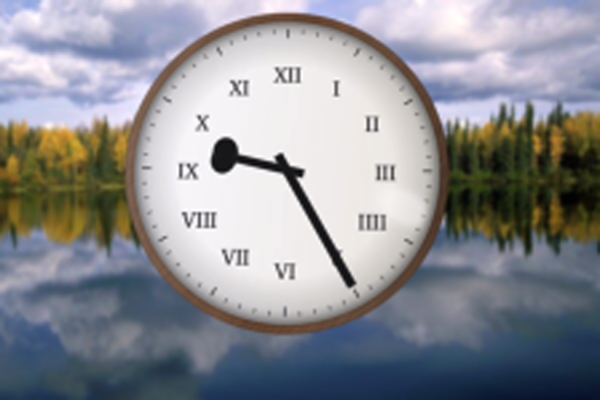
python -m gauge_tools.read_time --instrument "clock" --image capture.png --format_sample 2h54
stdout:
9h25
